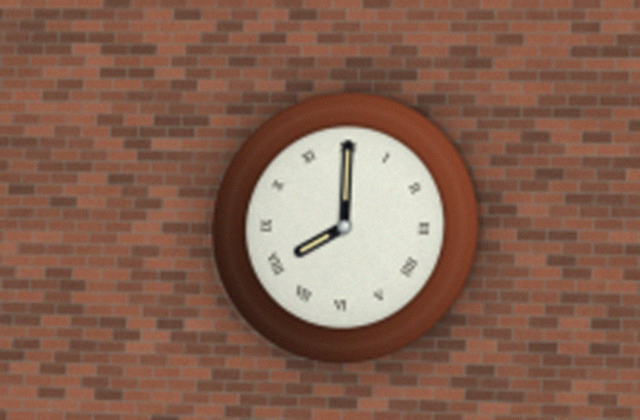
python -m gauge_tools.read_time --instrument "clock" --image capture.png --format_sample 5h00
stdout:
8h00
